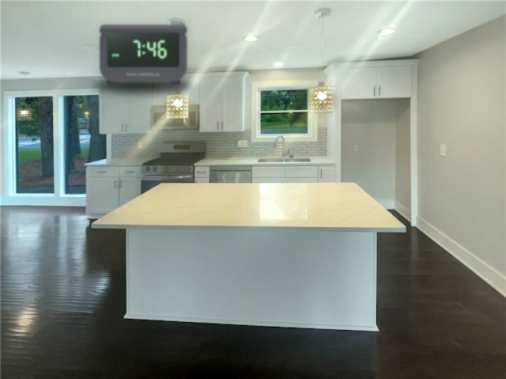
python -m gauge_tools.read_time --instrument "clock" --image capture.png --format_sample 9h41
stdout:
7h46
